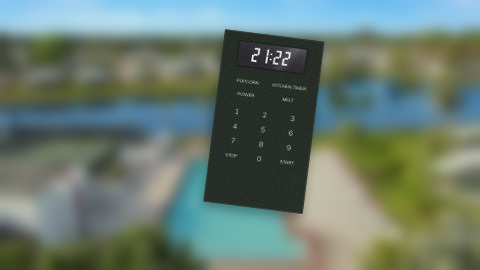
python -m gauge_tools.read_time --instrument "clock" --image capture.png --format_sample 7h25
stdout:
21h22
